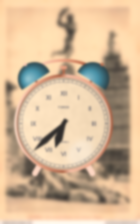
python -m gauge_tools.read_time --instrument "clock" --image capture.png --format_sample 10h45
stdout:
6h38
